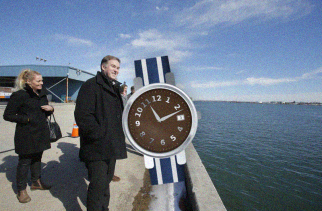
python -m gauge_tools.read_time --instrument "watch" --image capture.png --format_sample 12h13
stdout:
11h12
